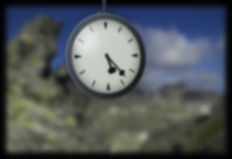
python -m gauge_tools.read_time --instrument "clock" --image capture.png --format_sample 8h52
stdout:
5h23
